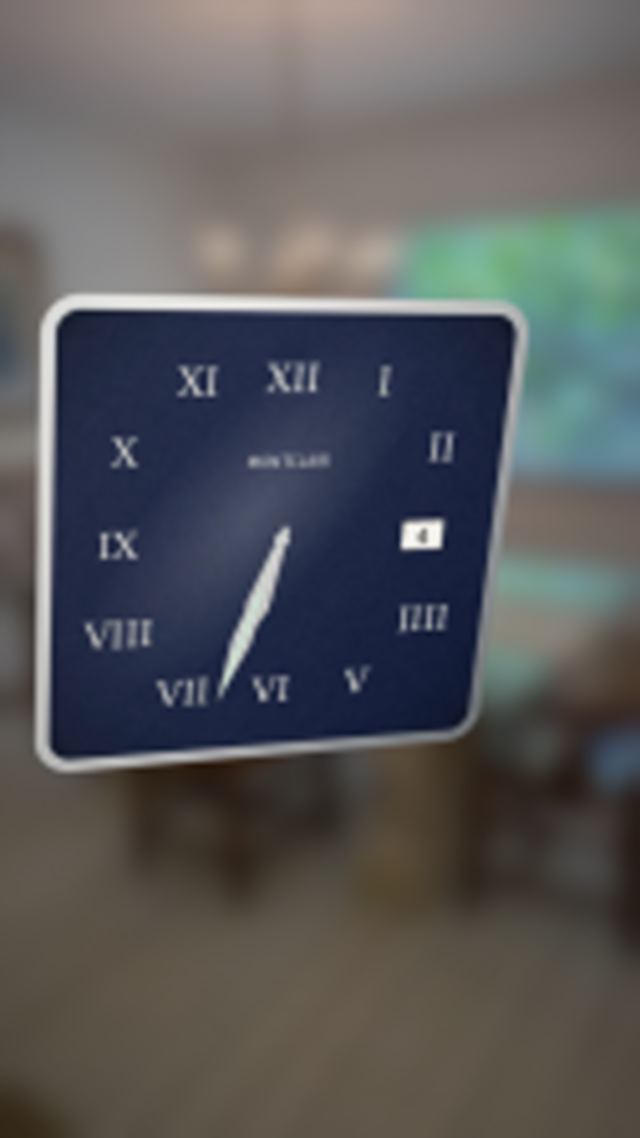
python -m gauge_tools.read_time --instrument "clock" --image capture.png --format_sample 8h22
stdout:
6h33
